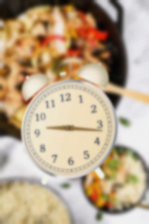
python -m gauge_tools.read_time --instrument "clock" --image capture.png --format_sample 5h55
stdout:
9h17
